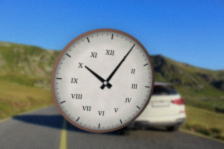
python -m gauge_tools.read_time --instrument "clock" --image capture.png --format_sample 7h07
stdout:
10h05
